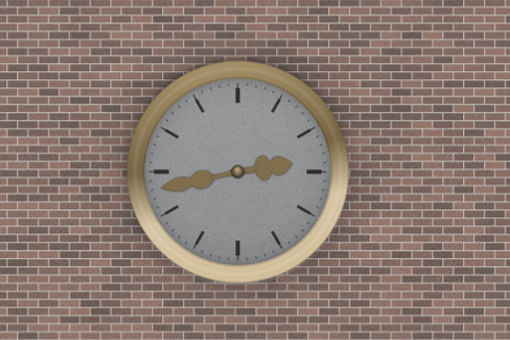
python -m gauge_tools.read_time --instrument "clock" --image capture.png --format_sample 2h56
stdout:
2h43
